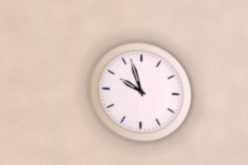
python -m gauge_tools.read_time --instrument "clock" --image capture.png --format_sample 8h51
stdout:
9h57
